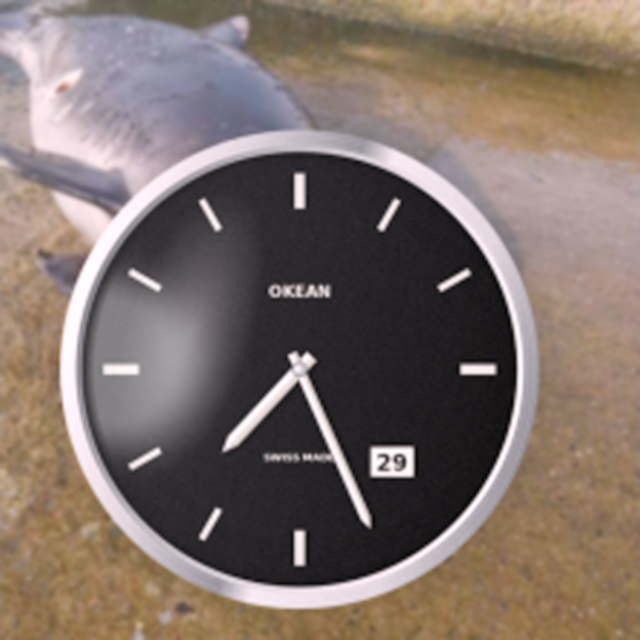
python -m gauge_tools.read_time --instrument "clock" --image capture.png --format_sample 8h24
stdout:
7h26
